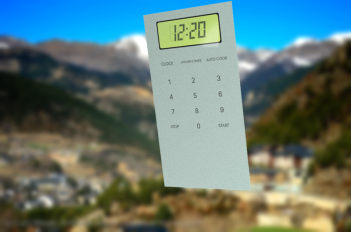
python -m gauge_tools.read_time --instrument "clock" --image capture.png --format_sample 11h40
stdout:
12h20
